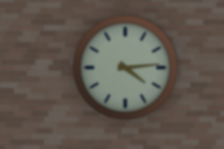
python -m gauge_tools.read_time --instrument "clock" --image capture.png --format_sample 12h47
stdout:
4h14
